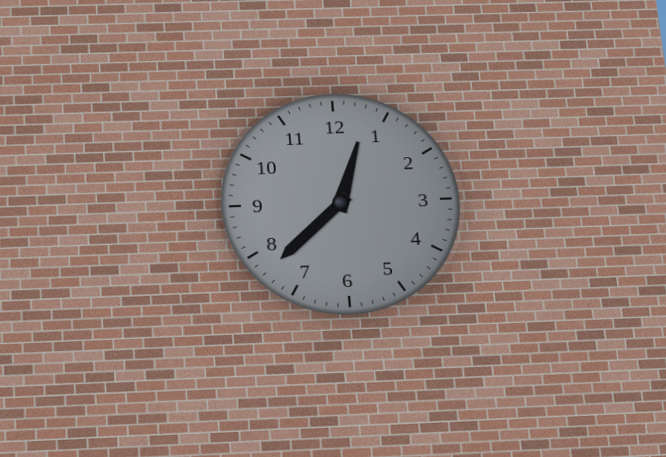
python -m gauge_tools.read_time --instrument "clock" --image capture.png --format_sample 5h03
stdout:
12h38
